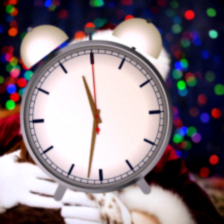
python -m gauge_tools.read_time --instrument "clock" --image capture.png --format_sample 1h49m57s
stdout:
11h32m00s
